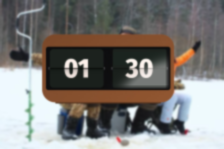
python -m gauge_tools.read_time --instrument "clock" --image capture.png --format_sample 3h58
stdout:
1h30
